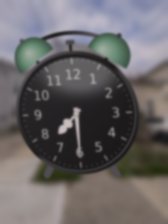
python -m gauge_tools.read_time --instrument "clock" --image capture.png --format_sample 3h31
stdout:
7h30
